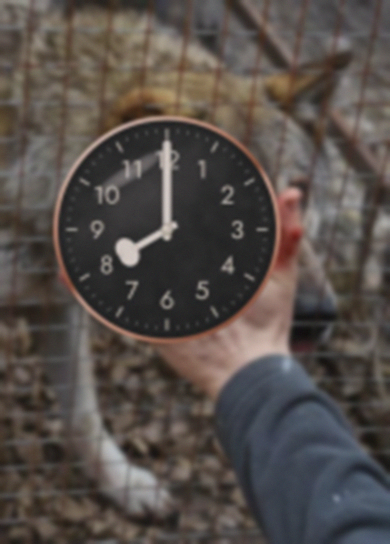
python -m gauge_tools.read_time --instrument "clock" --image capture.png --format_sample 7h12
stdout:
8h00
